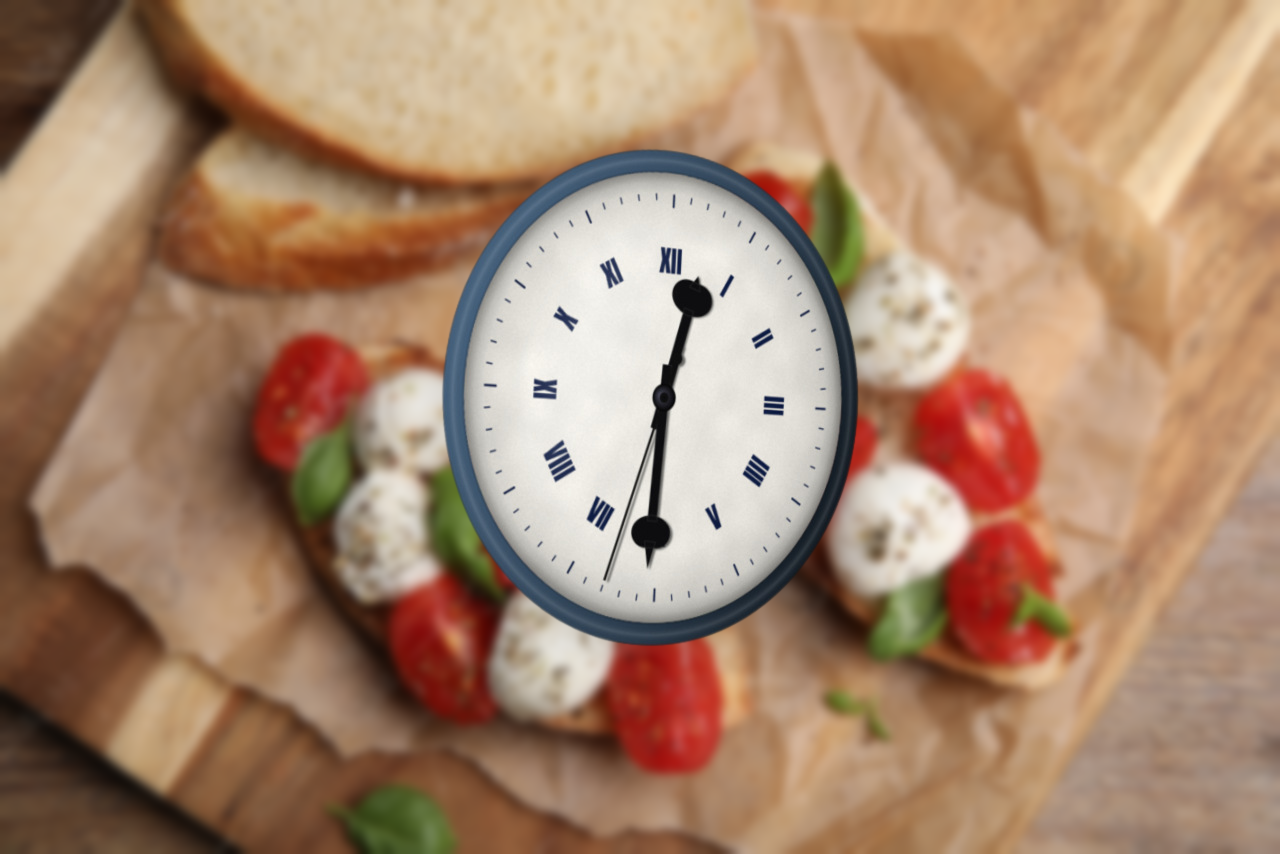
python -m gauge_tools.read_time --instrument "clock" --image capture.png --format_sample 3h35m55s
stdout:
12h30m33s
